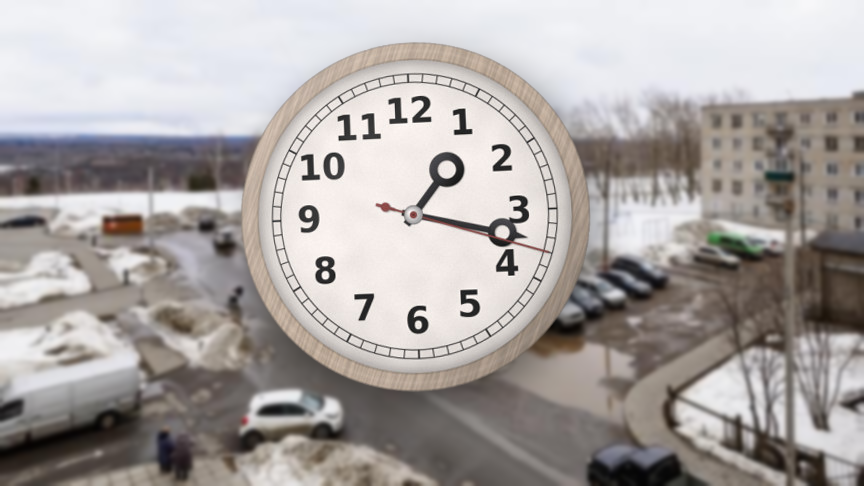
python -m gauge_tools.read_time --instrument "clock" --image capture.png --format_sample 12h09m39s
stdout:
1h17m18s
